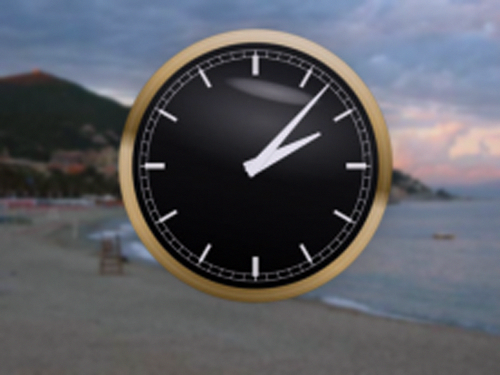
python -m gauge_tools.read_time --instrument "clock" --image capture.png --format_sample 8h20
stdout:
2h07
